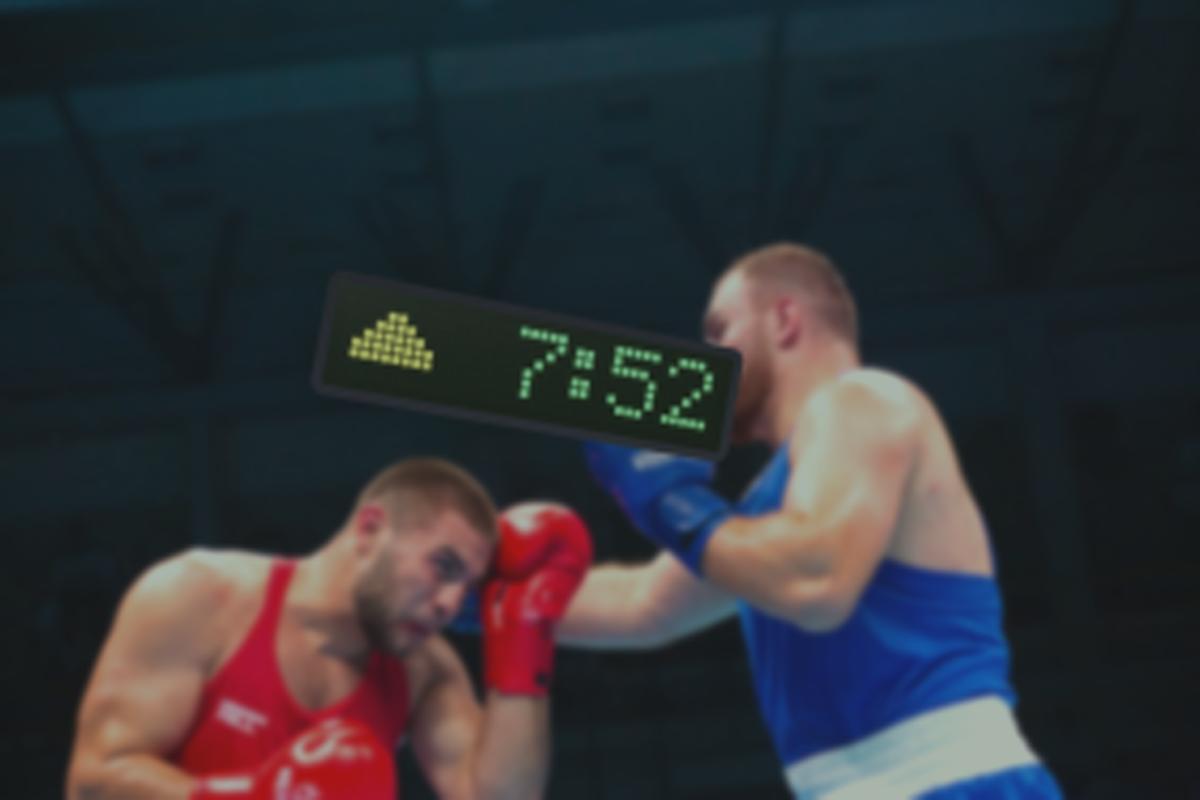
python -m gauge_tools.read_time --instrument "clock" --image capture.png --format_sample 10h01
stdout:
7h52
